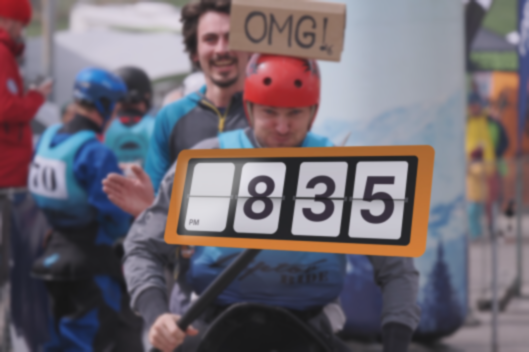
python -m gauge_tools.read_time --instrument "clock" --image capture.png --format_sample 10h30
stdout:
8h35
